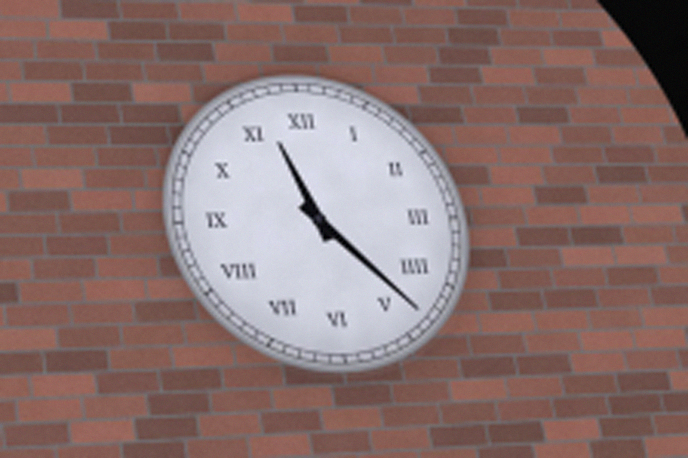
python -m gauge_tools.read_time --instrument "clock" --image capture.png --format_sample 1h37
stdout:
11h23
